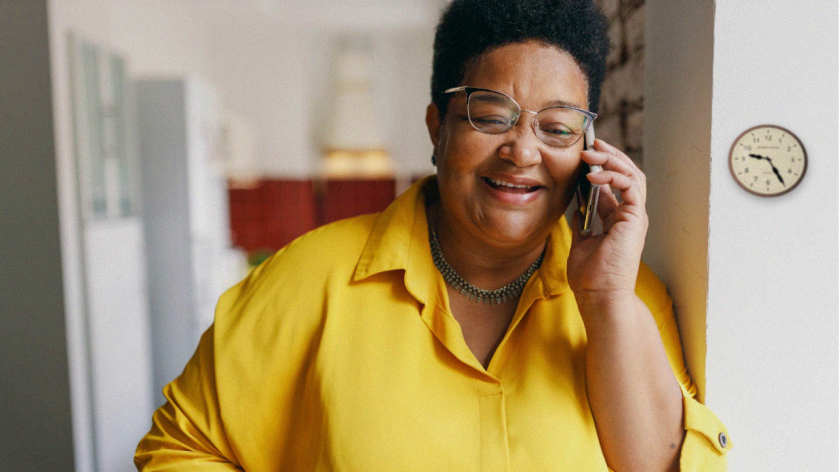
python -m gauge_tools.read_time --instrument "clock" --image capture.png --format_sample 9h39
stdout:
9h25
